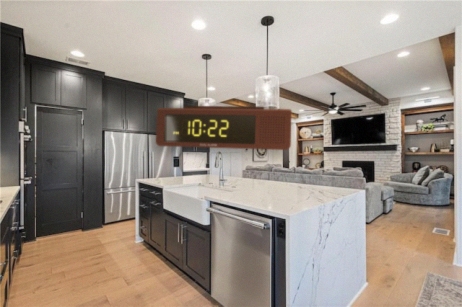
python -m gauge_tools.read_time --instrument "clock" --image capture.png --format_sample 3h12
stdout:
10h22
